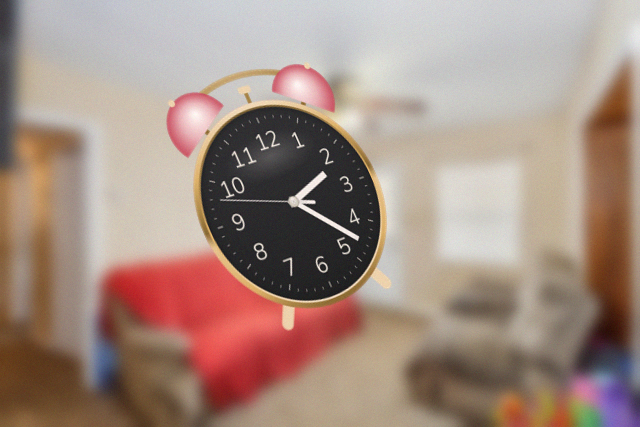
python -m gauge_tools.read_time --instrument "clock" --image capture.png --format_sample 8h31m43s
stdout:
2h22m48s
